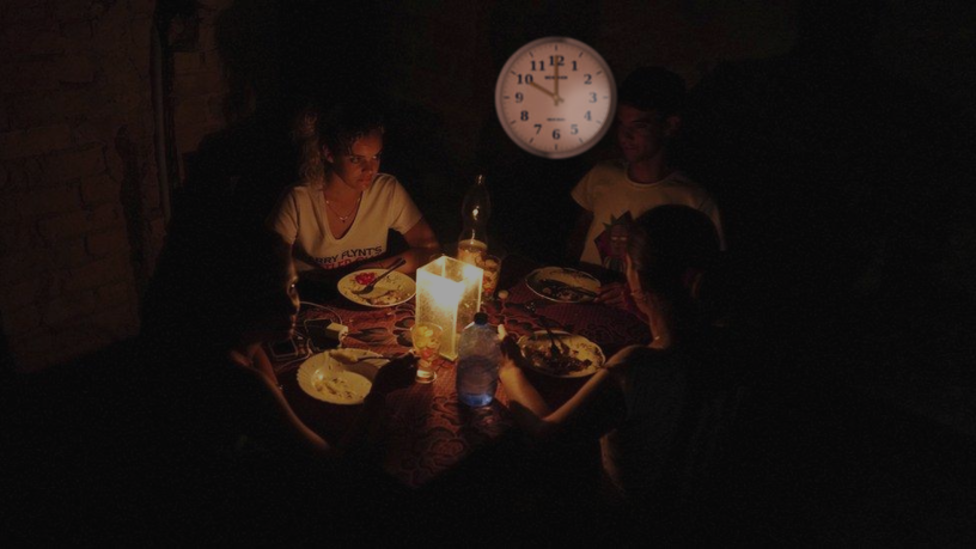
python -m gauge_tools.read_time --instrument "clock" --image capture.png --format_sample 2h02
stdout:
10h00
